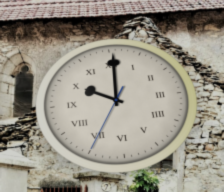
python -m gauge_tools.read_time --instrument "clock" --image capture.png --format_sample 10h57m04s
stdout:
10h00m35s
